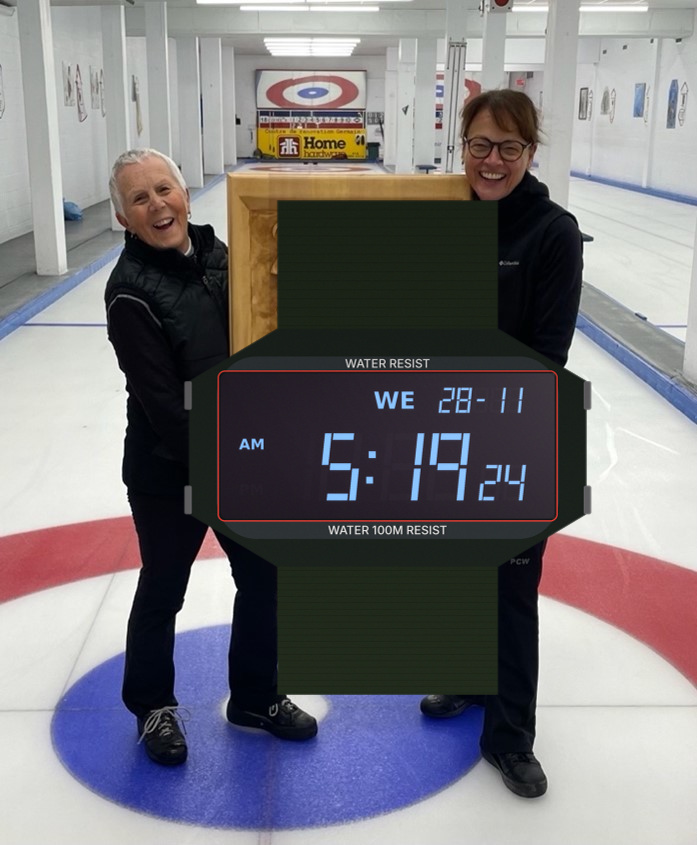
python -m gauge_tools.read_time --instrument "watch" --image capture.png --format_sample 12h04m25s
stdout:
5h19m24s
